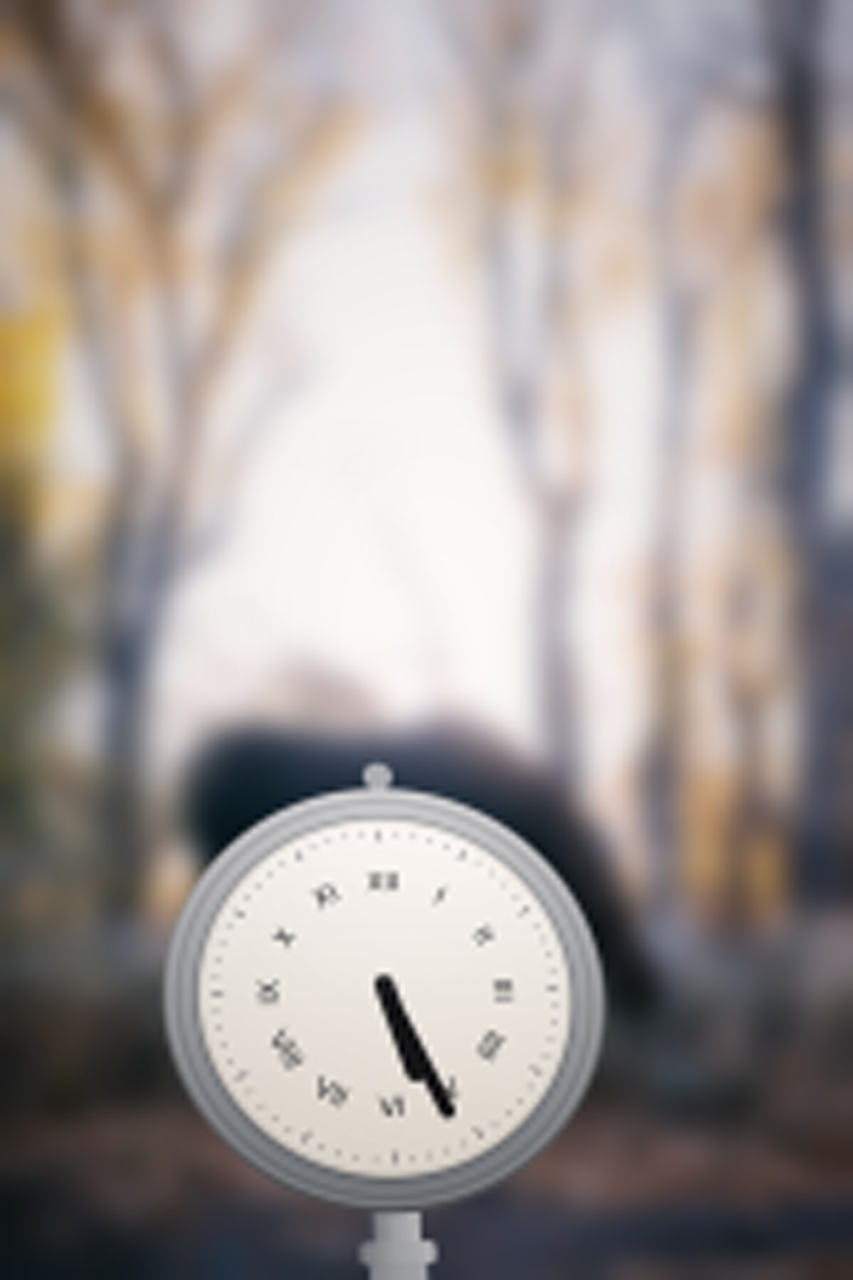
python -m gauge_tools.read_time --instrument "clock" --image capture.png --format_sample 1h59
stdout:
5h26
